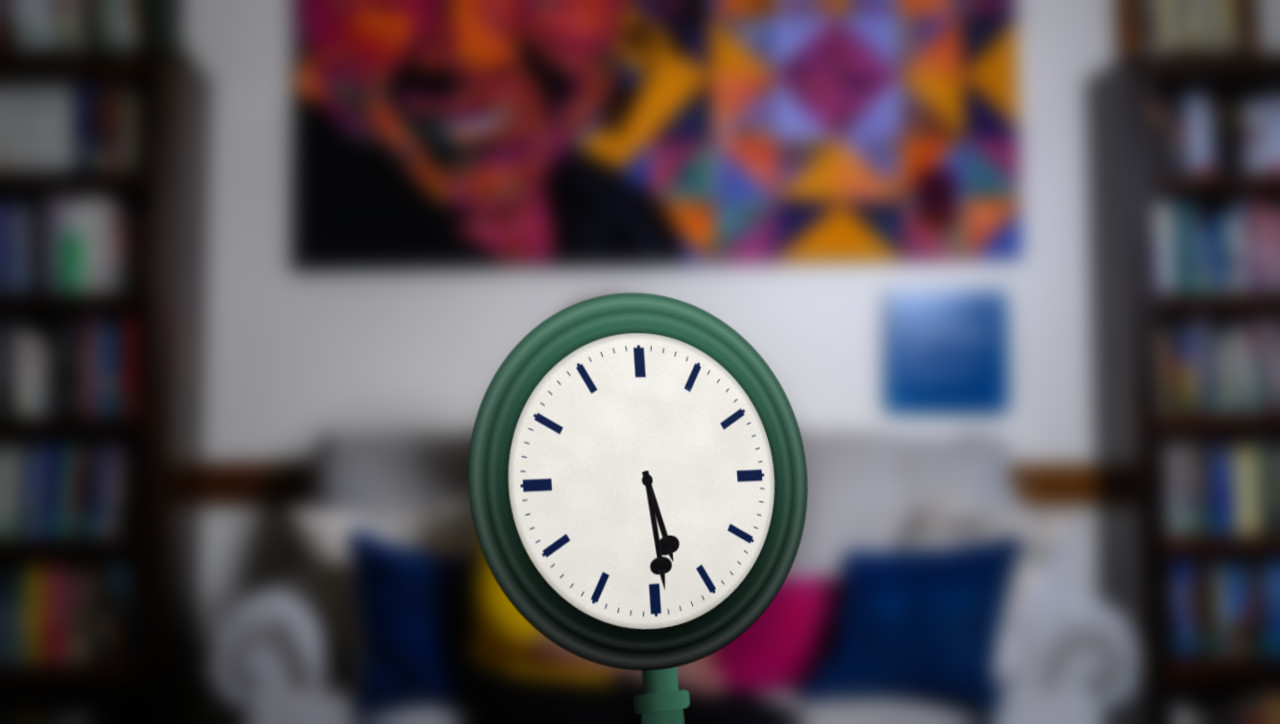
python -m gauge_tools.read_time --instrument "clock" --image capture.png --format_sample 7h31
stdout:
5h29
